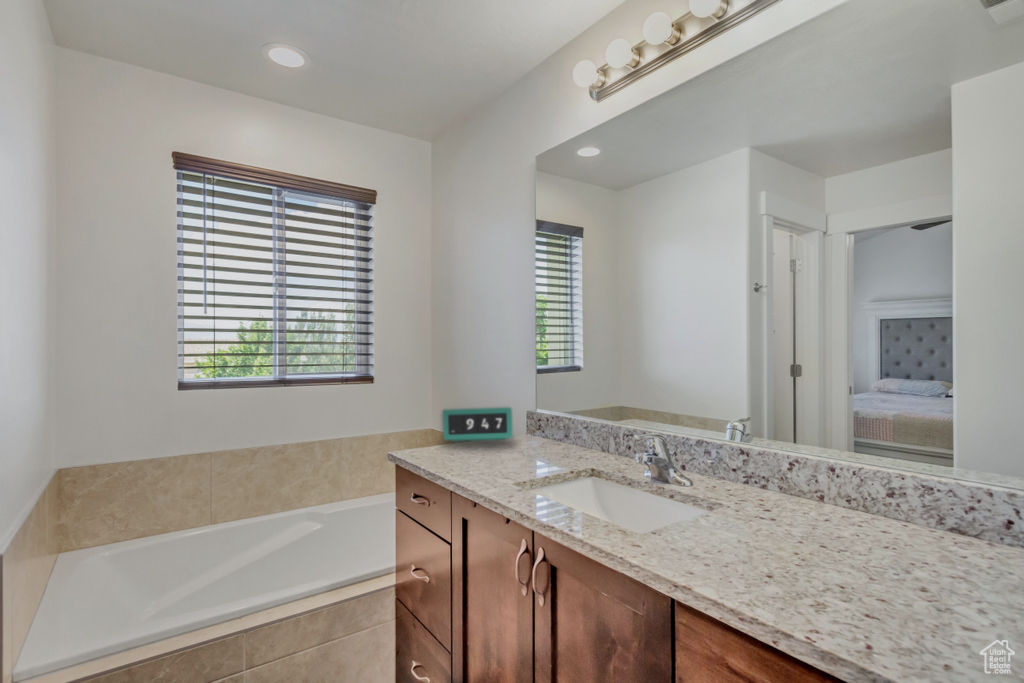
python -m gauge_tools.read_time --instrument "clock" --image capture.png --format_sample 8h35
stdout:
9h47
